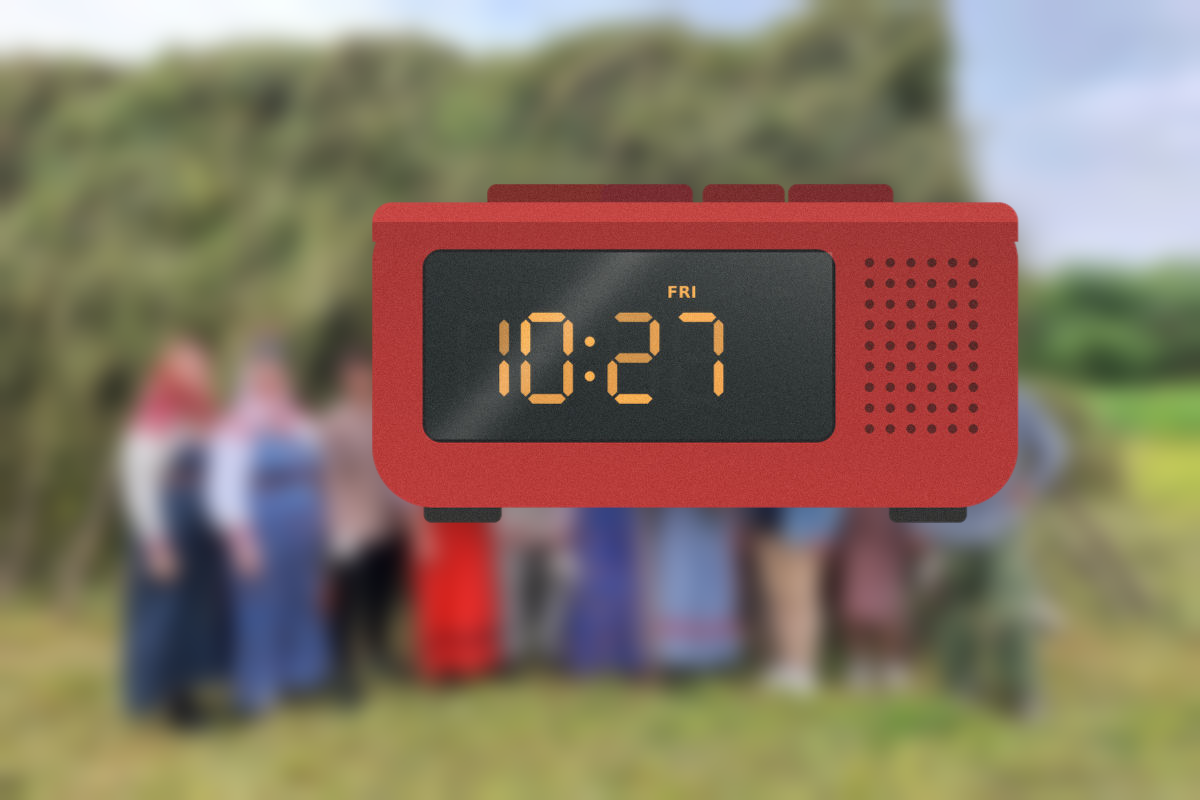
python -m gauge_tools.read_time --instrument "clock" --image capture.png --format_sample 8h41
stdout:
10h27
